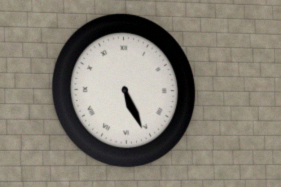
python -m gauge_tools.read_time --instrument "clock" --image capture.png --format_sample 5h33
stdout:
5h26
